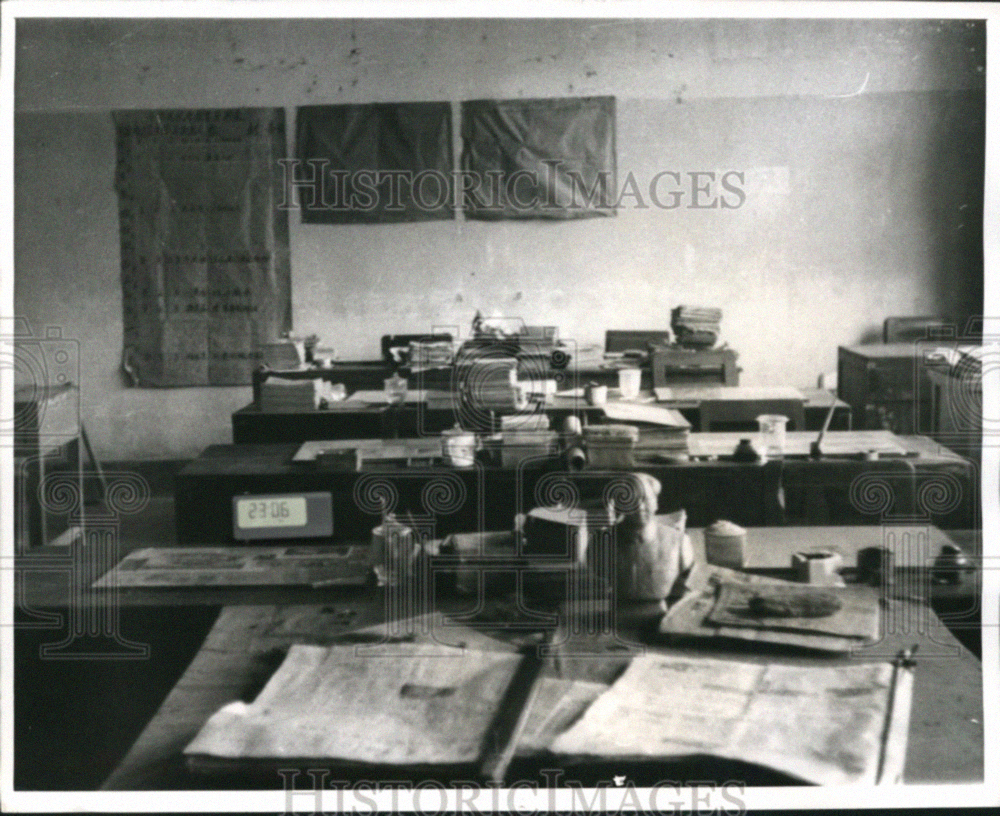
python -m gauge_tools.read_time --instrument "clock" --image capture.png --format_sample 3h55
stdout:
23h06
